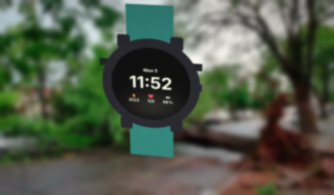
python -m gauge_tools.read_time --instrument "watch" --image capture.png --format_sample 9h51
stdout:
11h52
